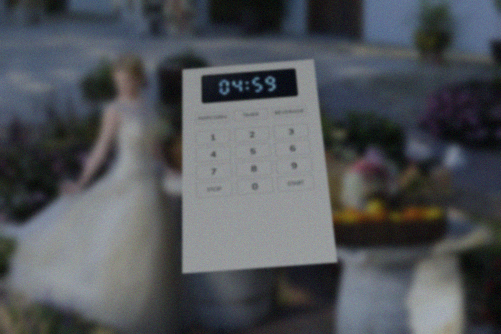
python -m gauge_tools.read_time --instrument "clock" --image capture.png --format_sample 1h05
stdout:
4h59
